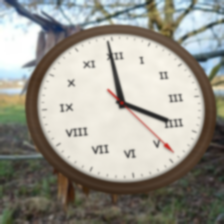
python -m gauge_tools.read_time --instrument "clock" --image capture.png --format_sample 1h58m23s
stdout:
3h59m24s
